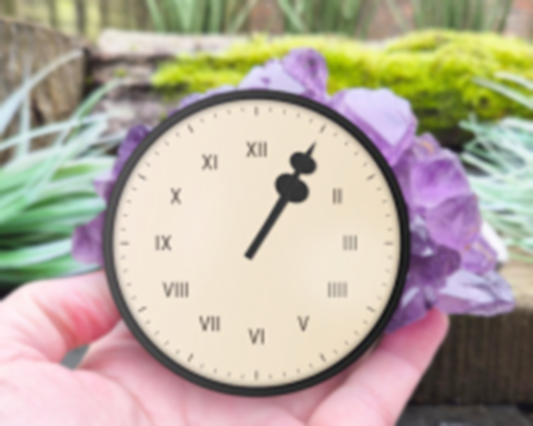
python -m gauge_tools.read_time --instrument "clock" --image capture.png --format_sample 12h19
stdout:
1h05
